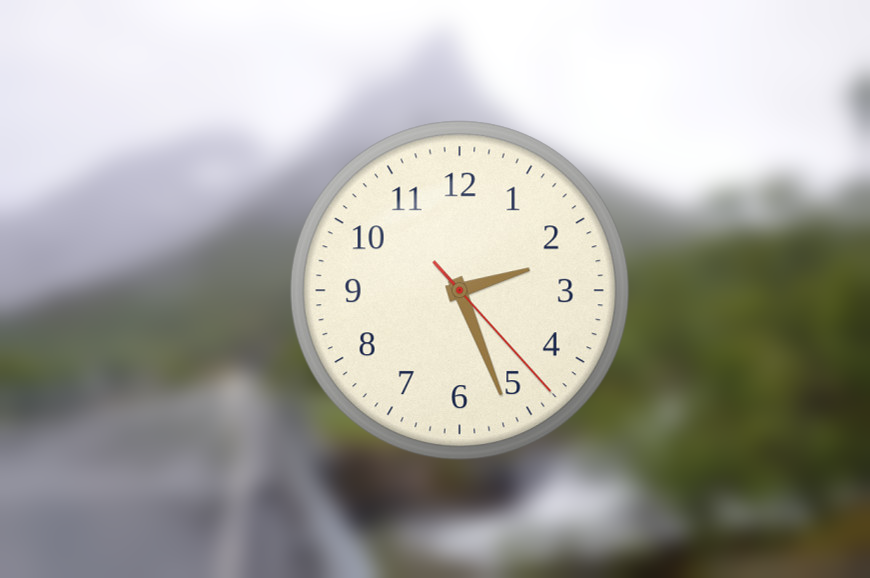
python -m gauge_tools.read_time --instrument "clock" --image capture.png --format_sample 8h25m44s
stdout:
2h26m23s
